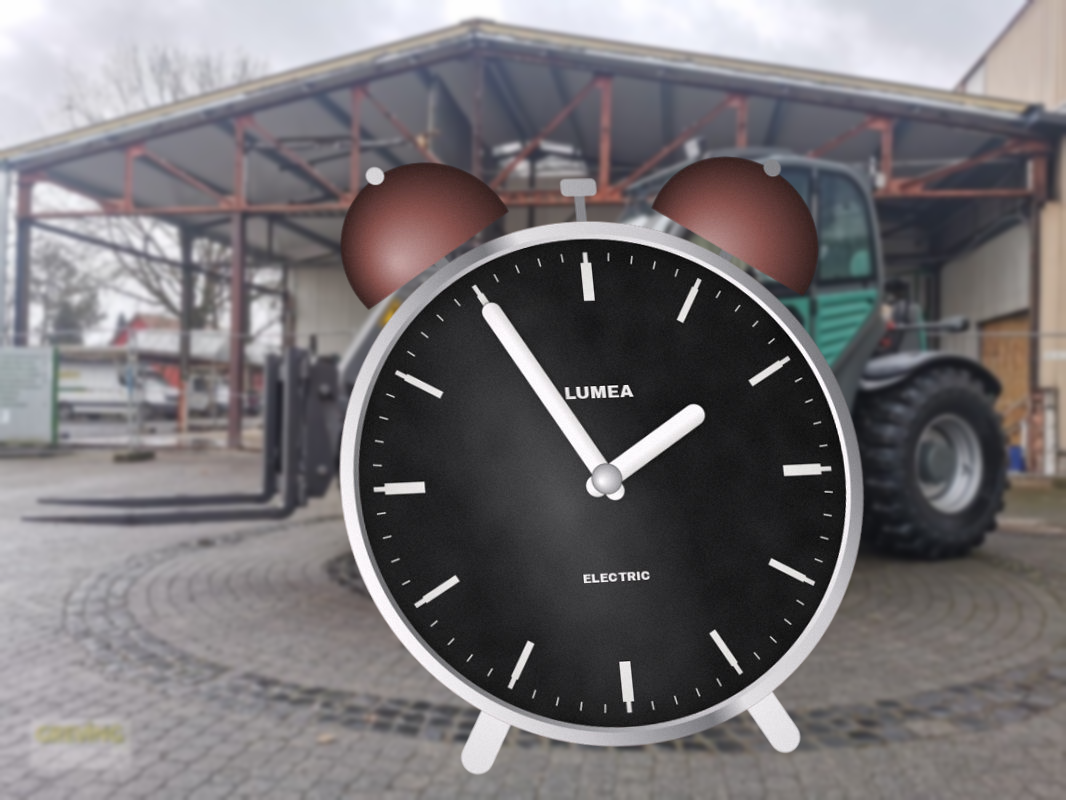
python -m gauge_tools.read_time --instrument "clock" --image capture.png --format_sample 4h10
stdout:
1h55
